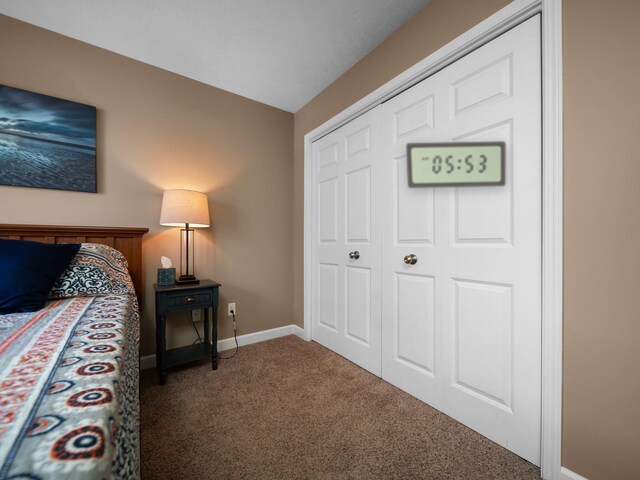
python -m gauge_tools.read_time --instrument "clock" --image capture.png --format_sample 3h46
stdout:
5h53
